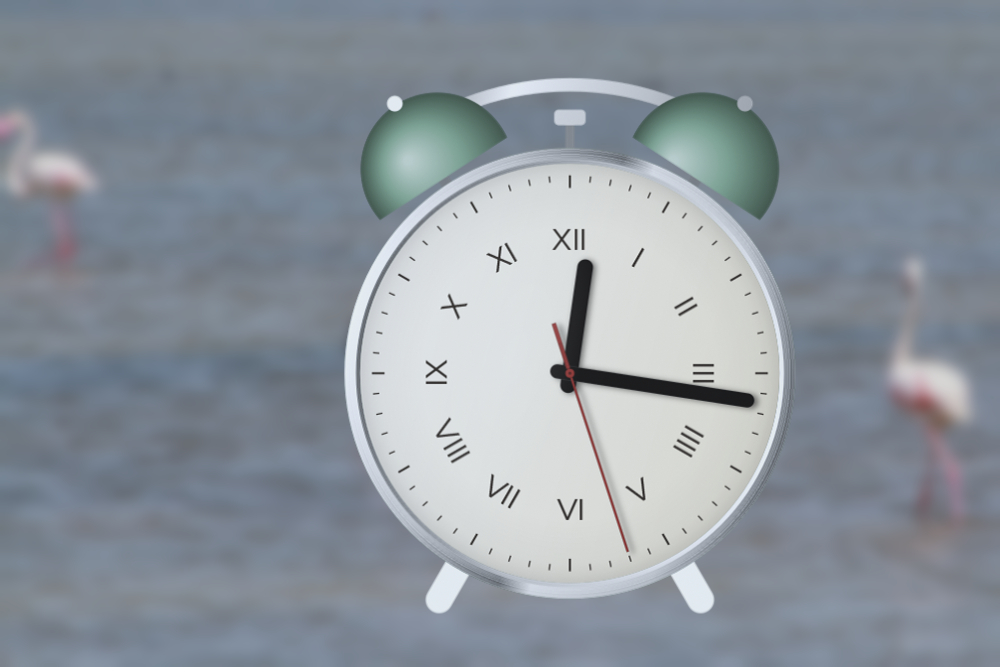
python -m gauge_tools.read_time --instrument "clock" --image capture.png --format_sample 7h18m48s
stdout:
12h16m27s
